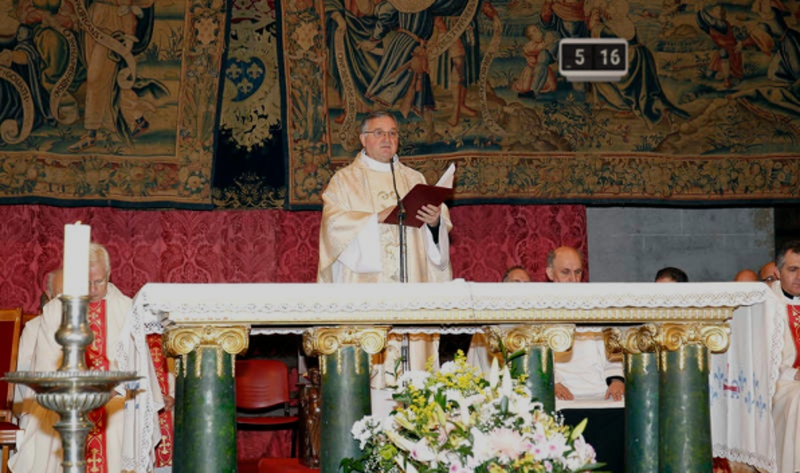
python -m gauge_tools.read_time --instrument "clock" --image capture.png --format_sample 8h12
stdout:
5h16
